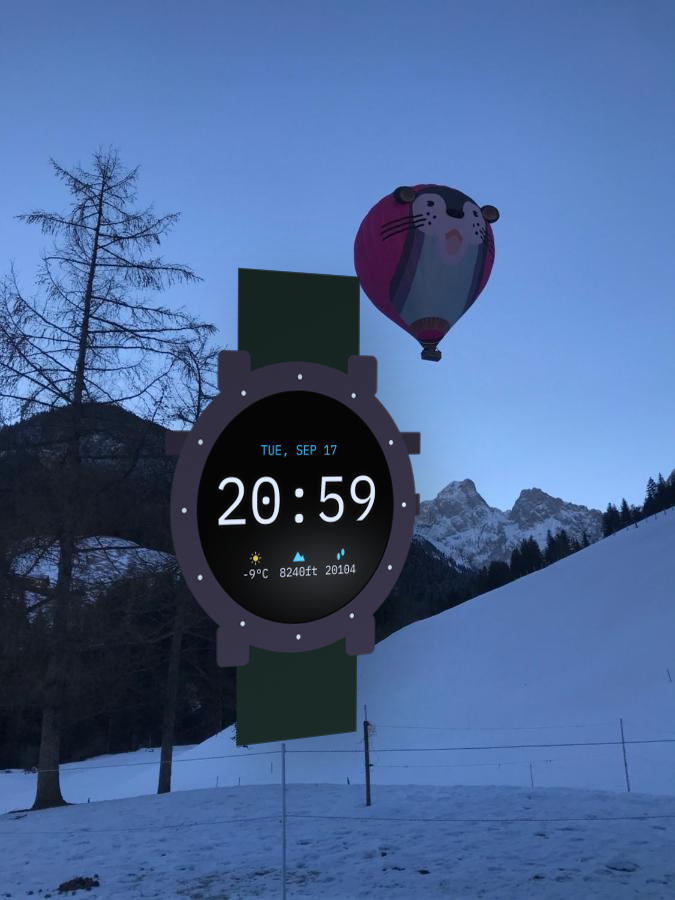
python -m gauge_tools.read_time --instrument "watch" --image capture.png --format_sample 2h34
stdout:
20h59
